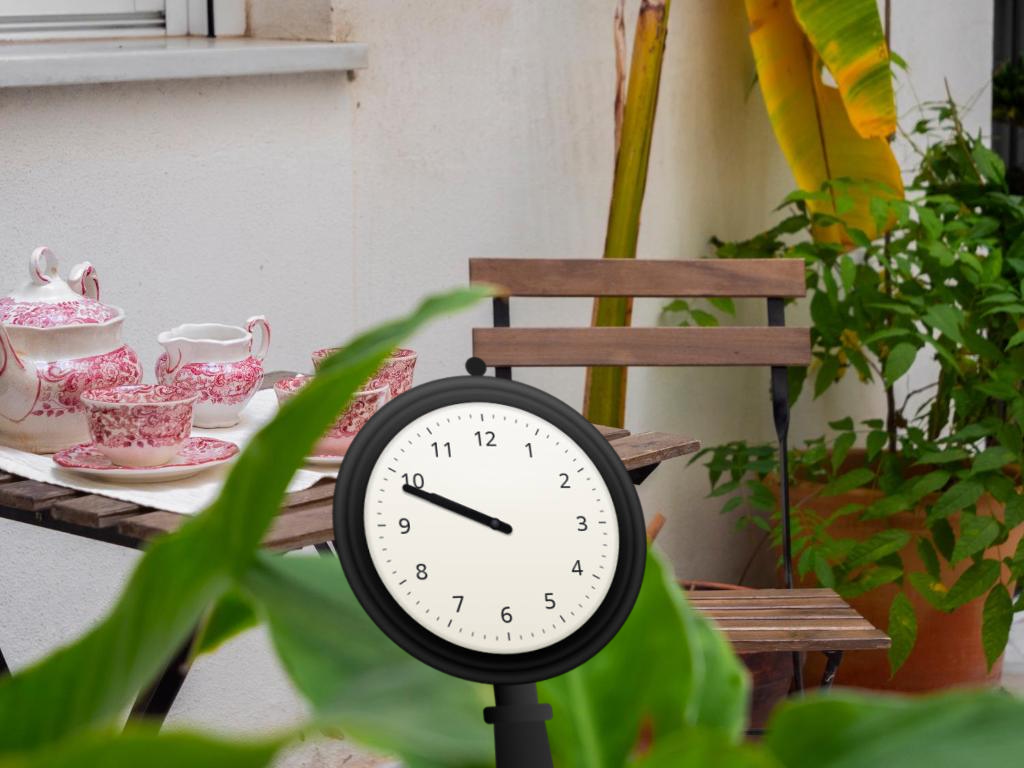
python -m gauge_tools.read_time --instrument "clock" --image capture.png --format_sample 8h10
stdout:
9h49
